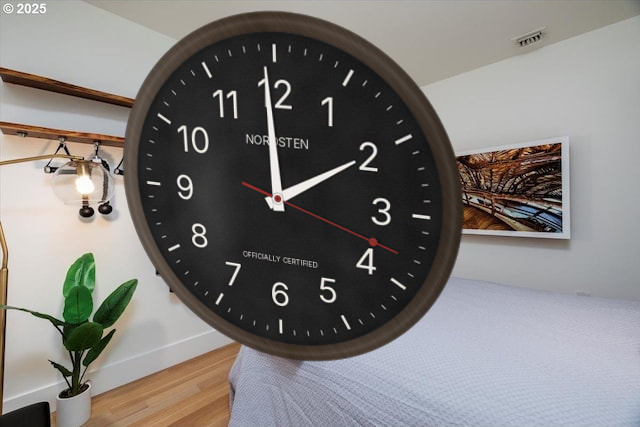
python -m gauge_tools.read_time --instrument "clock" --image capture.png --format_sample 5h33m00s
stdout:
1h59m18s
